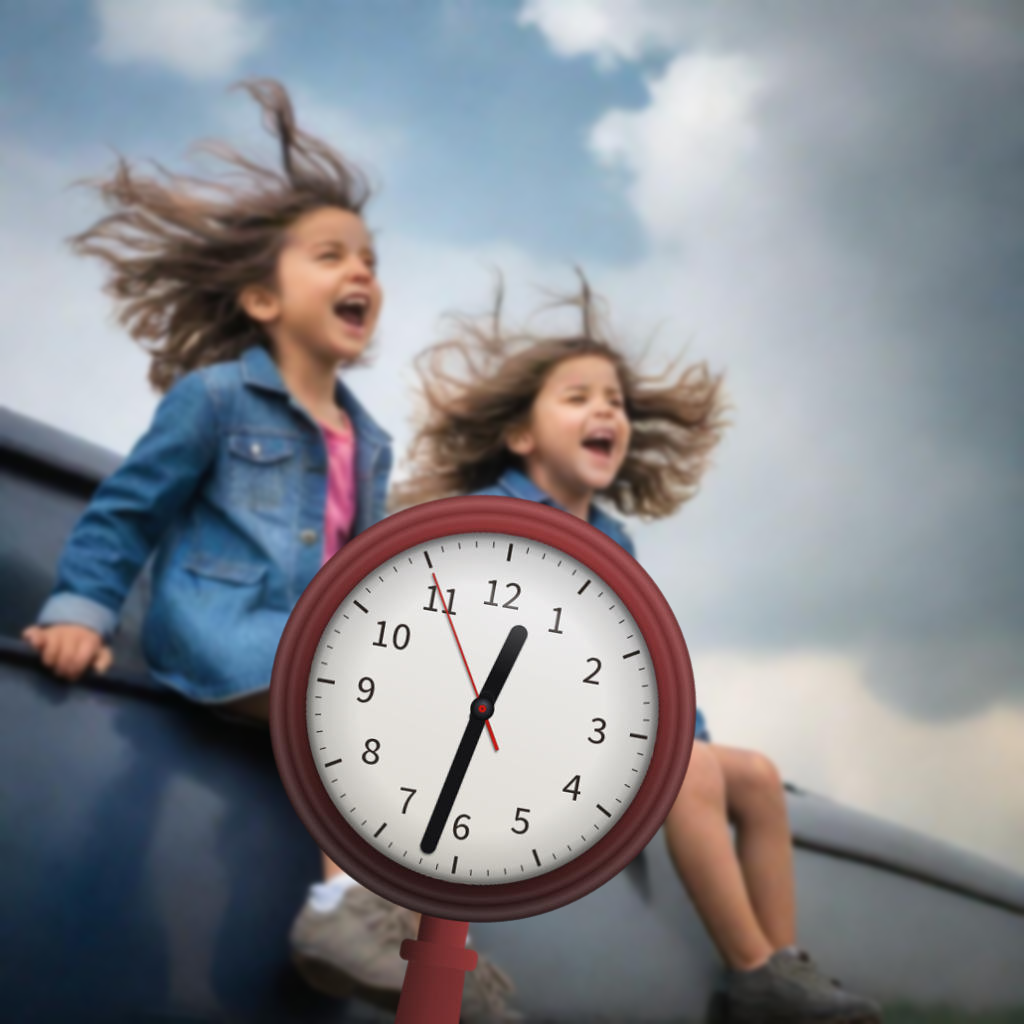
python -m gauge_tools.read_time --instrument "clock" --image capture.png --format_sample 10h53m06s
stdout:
12h31m55s
